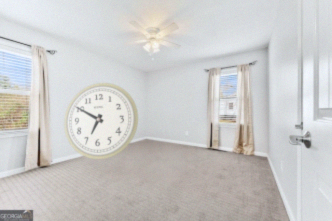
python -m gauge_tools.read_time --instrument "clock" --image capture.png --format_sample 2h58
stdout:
6h50
